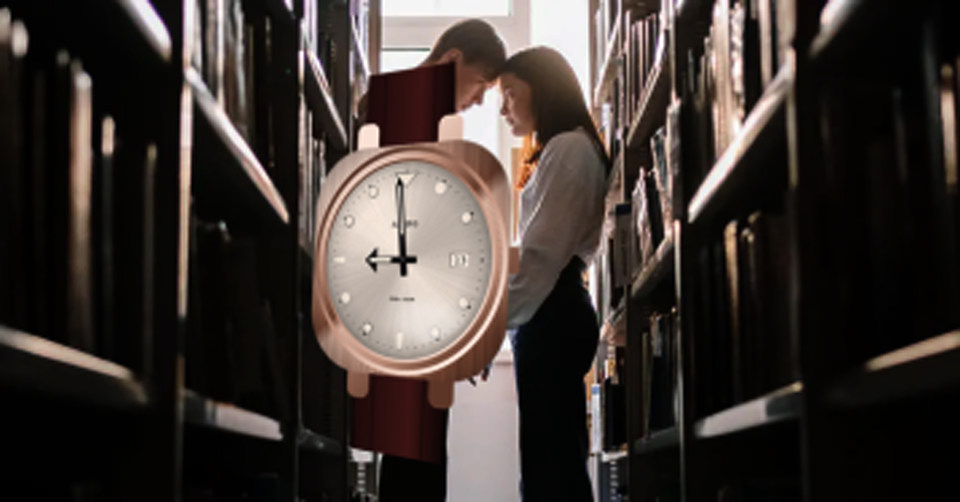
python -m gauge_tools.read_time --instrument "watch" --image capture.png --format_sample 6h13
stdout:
8h59
